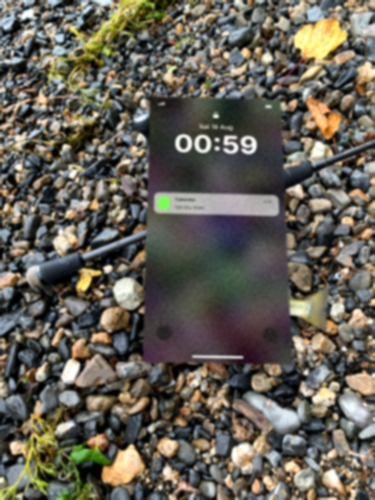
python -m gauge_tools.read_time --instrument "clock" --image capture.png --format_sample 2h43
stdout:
0h59
